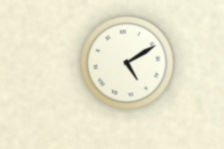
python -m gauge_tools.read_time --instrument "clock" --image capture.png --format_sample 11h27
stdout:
5h11
